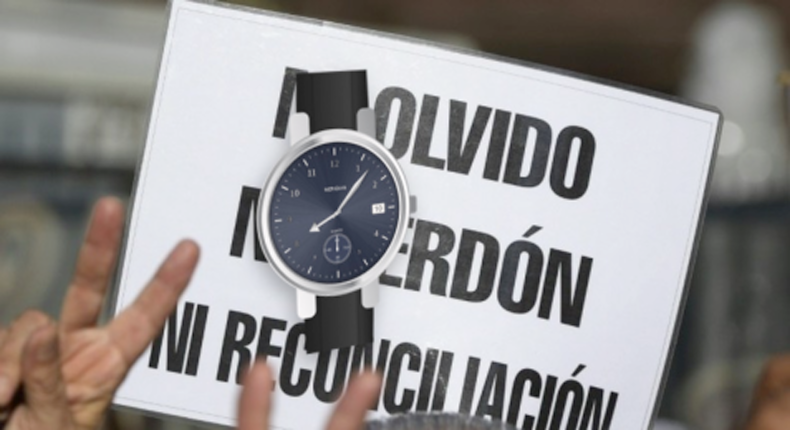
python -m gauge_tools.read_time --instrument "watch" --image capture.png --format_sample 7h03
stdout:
8h07
